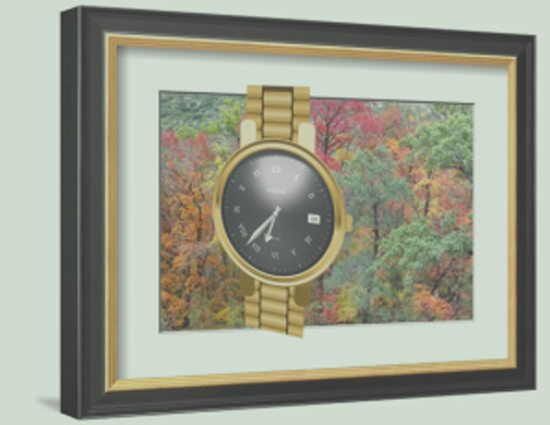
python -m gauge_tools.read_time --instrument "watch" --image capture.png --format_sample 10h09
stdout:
6h37
